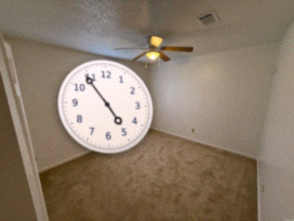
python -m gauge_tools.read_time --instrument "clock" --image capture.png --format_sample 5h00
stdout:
4h54
